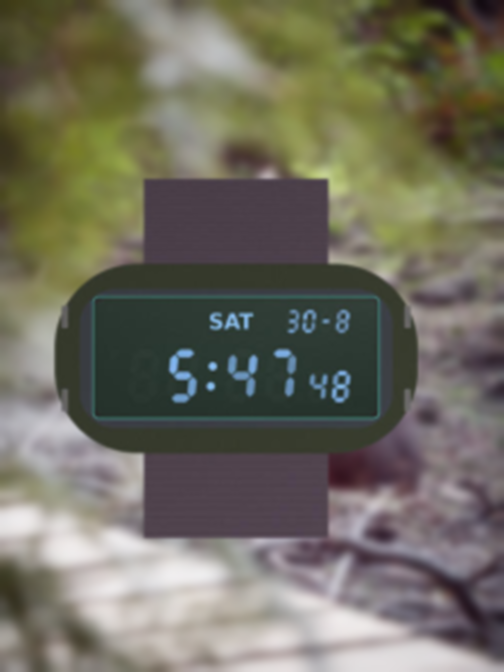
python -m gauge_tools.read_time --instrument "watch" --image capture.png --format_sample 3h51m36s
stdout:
5h47m48s
